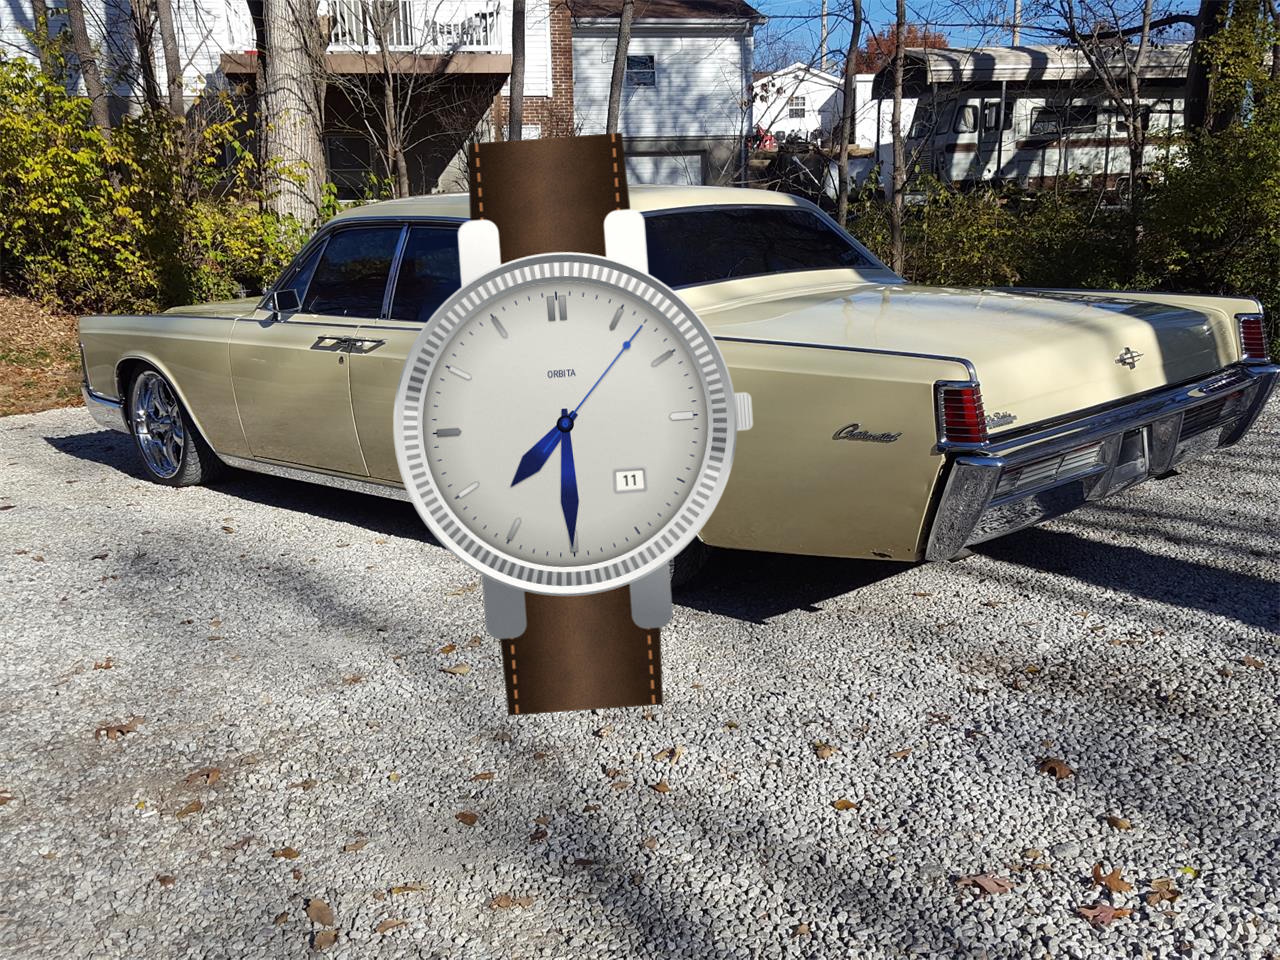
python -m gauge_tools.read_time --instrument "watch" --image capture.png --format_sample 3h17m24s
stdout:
7h30m07s
